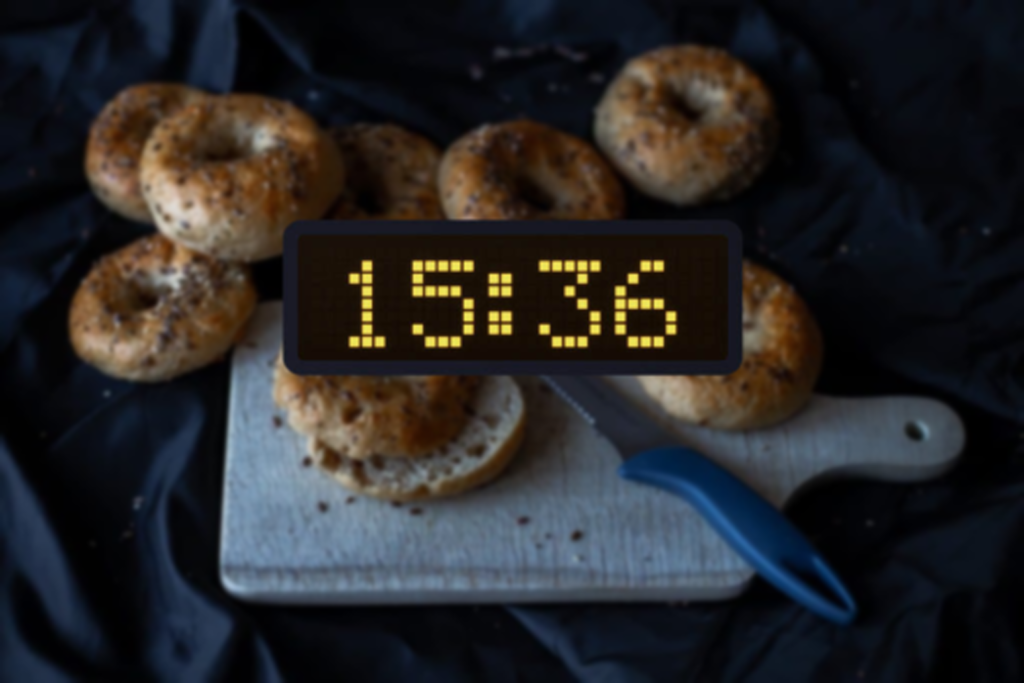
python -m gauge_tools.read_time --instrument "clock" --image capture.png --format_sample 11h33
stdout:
15h36
